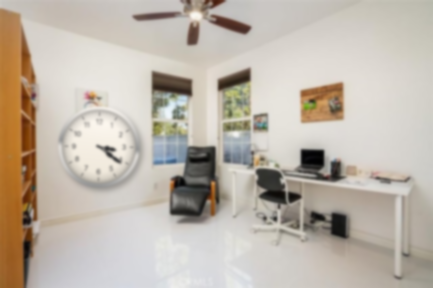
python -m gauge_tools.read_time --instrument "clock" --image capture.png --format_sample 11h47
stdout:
3h21
